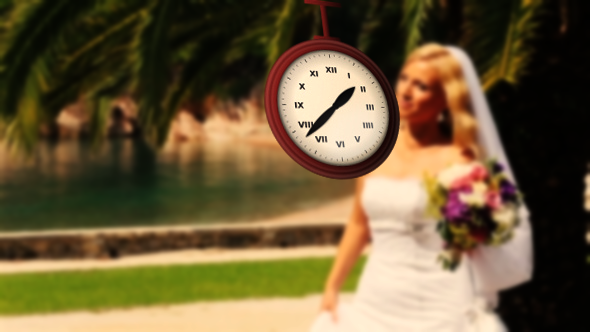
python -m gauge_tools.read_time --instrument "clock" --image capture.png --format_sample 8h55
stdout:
1h38
